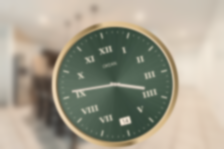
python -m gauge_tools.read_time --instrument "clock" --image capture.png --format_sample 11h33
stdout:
3h46
